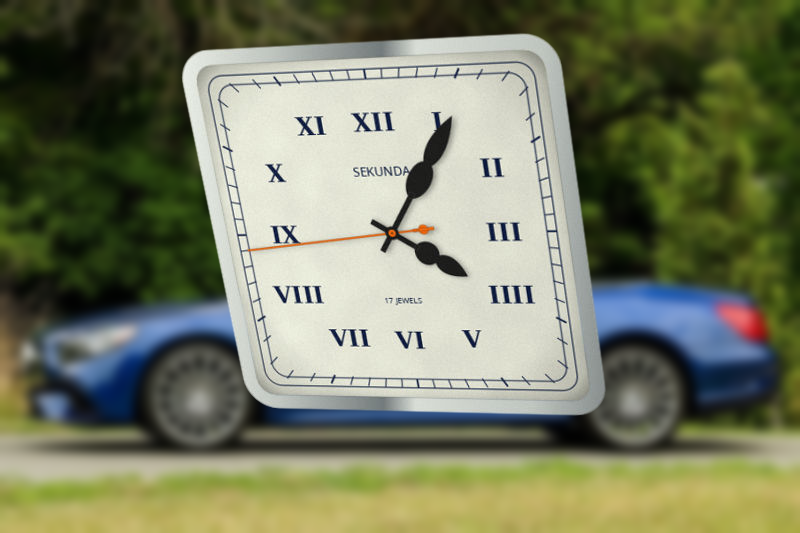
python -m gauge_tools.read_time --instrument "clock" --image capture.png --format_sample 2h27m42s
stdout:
4h05m44s
